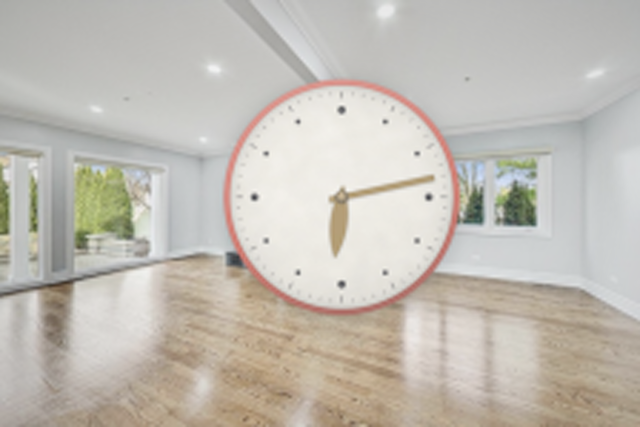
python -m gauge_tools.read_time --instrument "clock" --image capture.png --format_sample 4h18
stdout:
6h13
